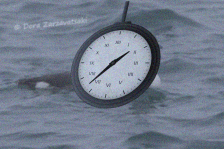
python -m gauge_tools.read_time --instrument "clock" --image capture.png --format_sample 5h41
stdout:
1h37
